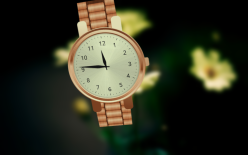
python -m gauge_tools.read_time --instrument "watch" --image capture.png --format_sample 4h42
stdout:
11h46
